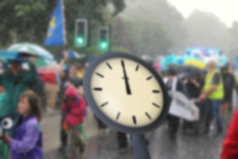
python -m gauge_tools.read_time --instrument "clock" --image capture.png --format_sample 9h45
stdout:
12h00
